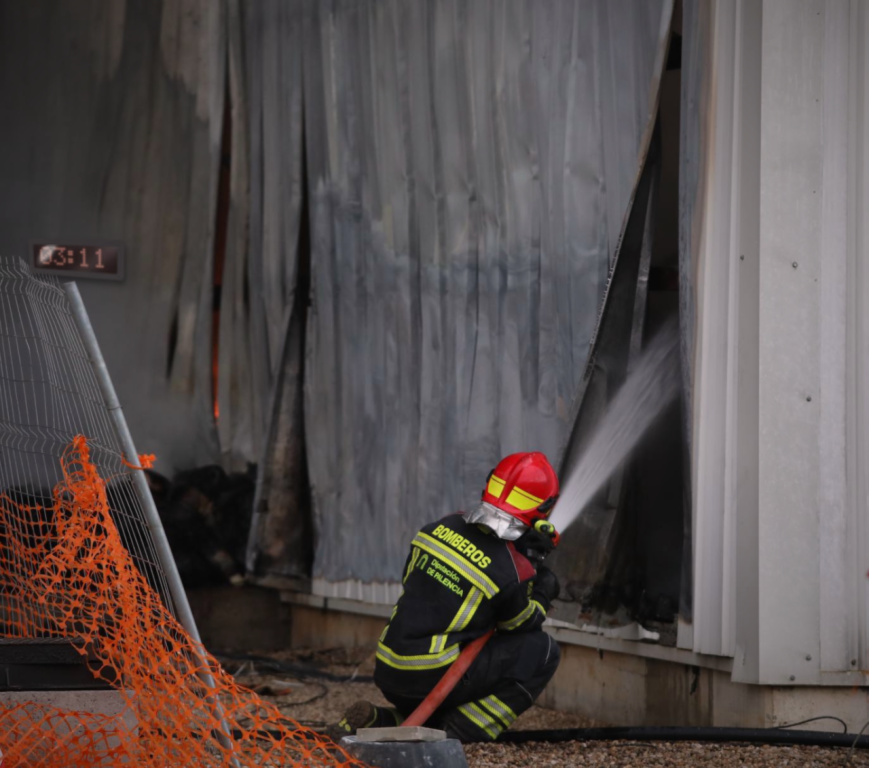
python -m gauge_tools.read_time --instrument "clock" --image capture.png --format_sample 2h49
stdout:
3h11
